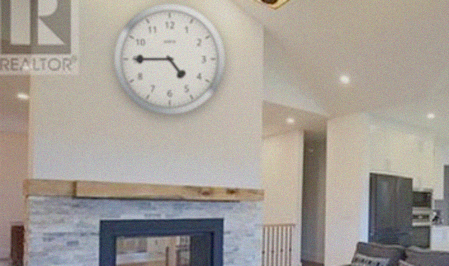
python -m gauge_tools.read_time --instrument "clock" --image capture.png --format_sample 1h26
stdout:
4h45
